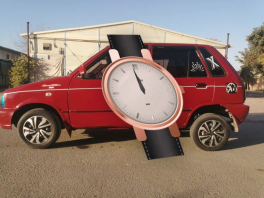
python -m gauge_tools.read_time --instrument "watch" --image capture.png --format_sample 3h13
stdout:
11h59
